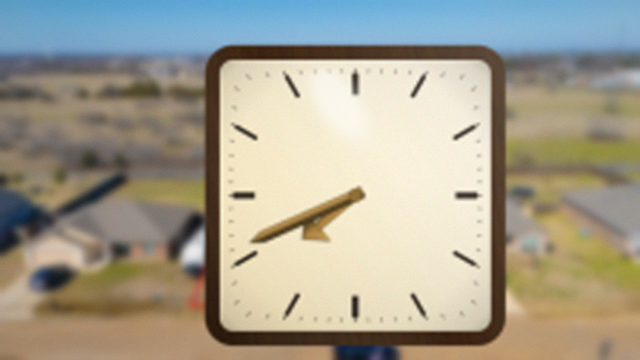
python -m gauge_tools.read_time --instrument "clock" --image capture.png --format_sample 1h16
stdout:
7h41
